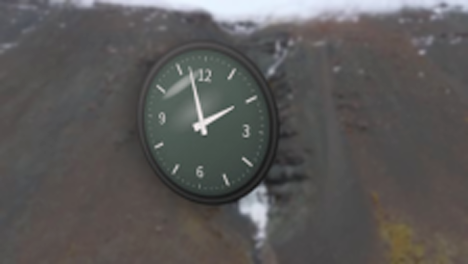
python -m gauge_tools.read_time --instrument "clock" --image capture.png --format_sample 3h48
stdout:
1h57
